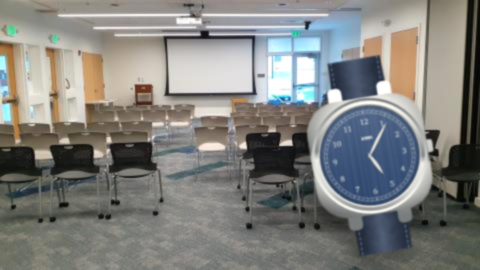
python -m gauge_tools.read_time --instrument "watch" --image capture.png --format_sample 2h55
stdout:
5h06
